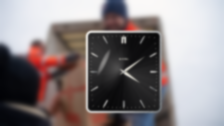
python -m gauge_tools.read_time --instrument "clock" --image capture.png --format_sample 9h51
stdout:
4h09
